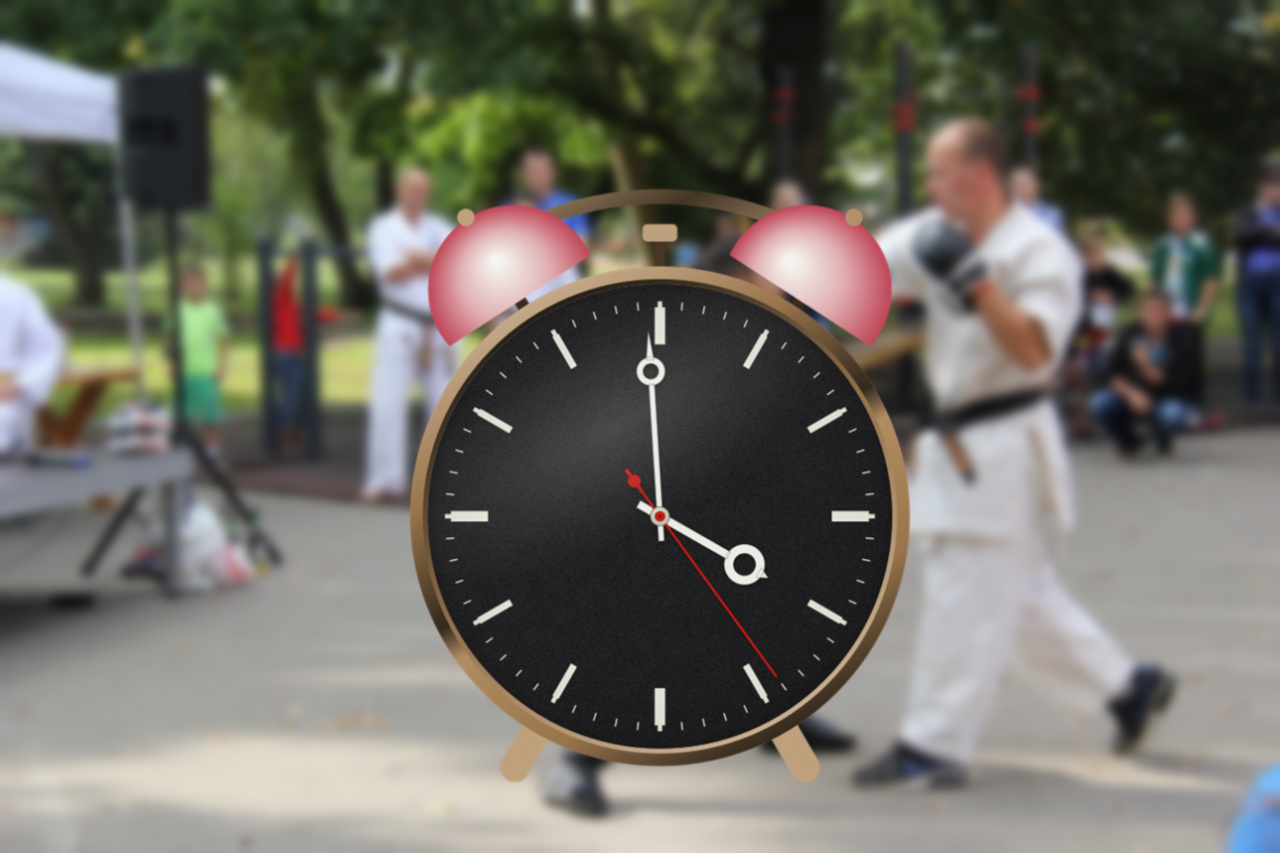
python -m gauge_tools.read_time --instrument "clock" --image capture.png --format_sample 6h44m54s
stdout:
3h59m24s
